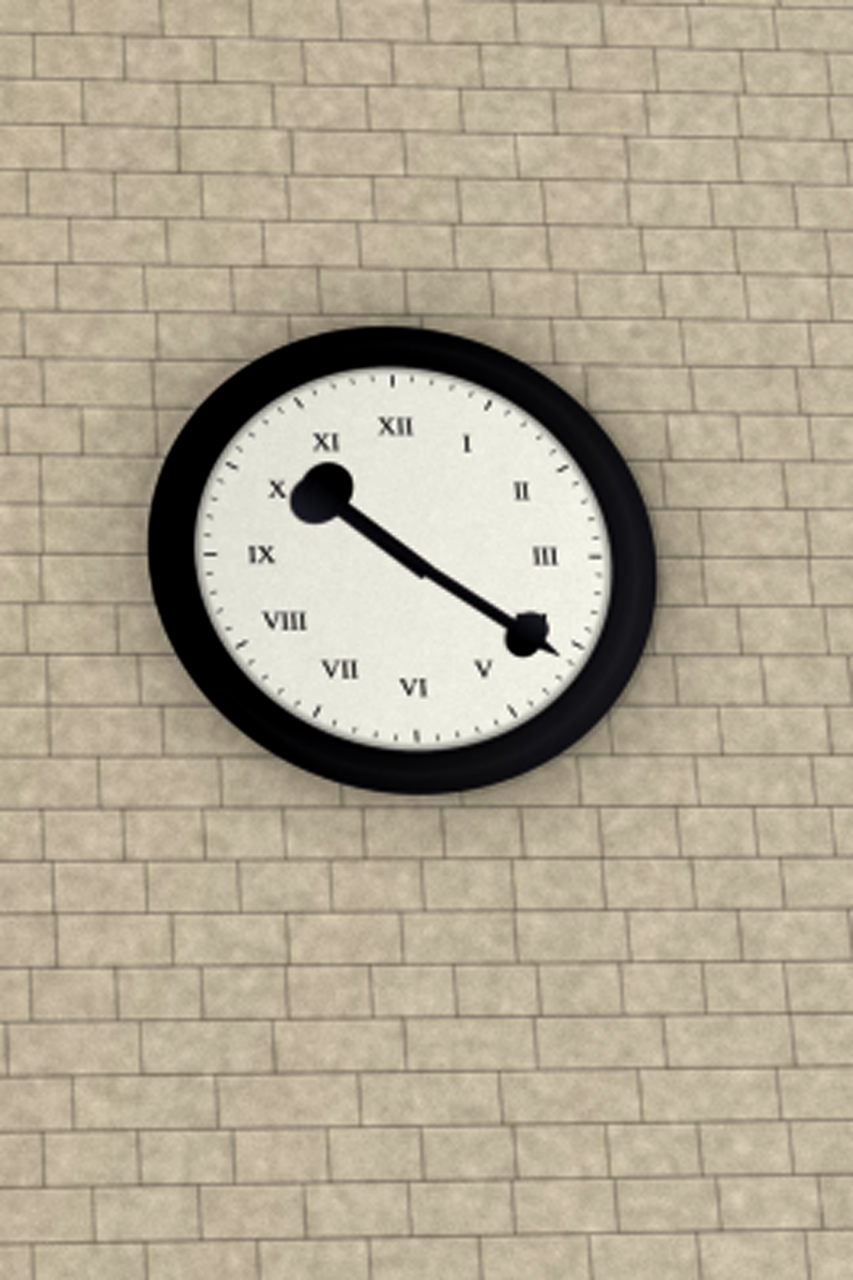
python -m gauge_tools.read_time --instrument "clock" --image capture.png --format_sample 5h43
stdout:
10h21
